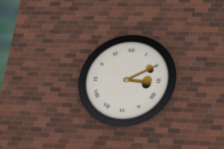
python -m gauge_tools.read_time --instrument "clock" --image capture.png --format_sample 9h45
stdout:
3h10
